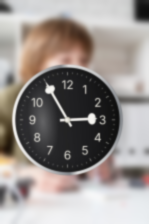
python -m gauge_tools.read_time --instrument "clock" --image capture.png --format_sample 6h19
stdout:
2h55
